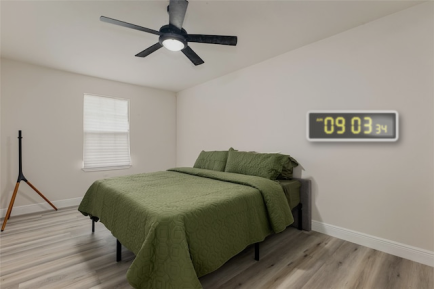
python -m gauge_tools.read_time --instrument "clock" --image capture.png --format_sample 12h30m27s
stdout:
9h03m34s
